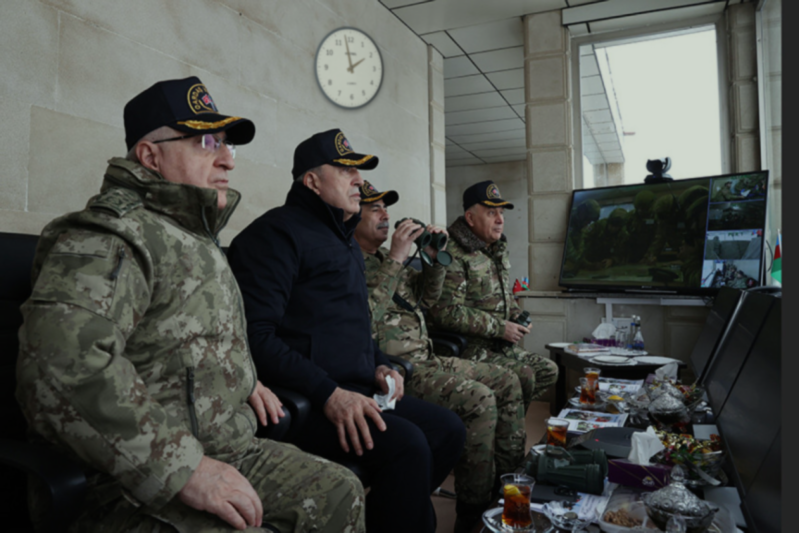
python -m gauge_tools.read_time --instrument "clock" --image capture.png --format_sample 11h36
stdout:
1h58
